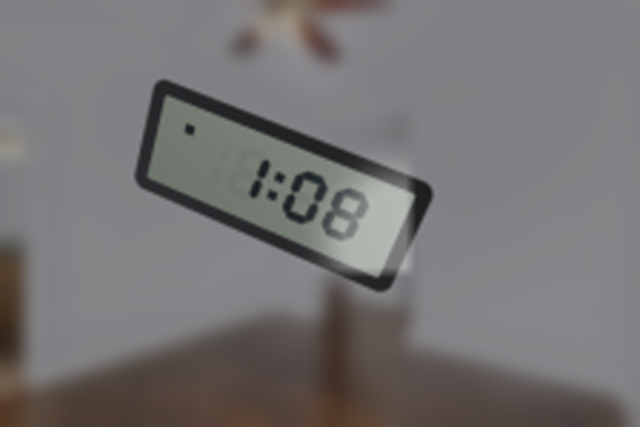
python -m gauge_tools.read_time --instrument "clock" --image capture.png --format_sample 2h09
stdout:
1h08
